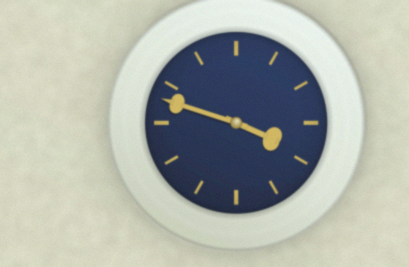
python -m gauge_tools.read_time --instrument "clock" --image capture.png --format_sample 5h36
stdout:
3h48
